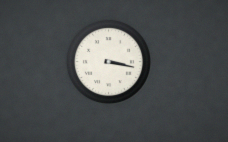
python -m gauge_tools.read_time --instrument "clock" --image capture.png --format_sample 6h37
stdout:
3h17
